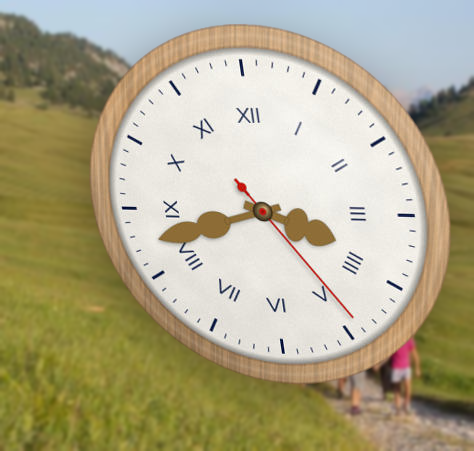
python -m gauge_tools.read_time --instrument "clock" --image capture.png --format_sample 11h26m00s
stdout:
3h42m24s
